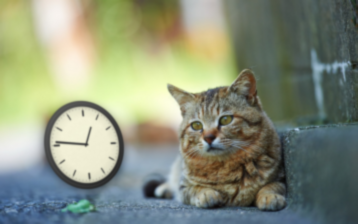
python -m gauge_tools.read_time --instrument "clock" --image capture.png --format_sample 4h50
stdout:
12h46
